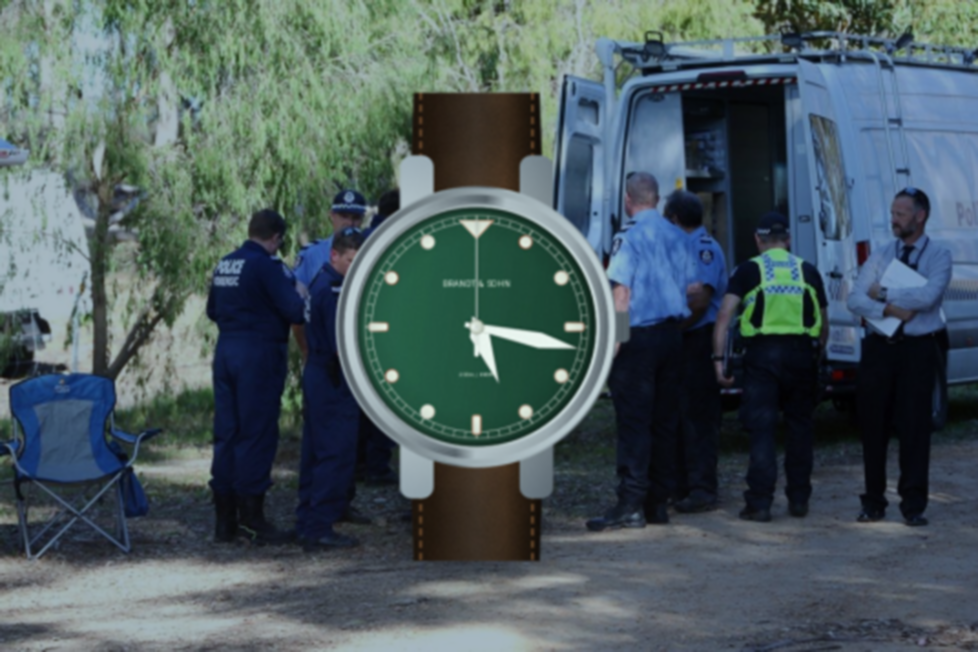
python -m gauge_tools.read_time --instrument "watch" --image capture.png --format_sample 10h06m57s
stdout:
5h17m00s
